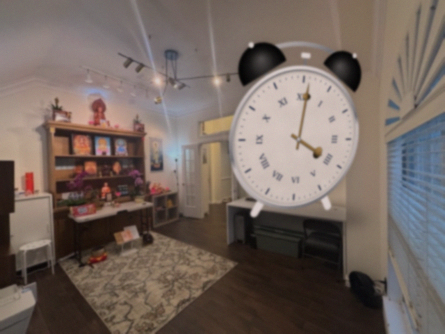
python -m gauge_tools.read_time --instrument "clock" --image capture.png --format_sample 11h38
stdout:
4h01
